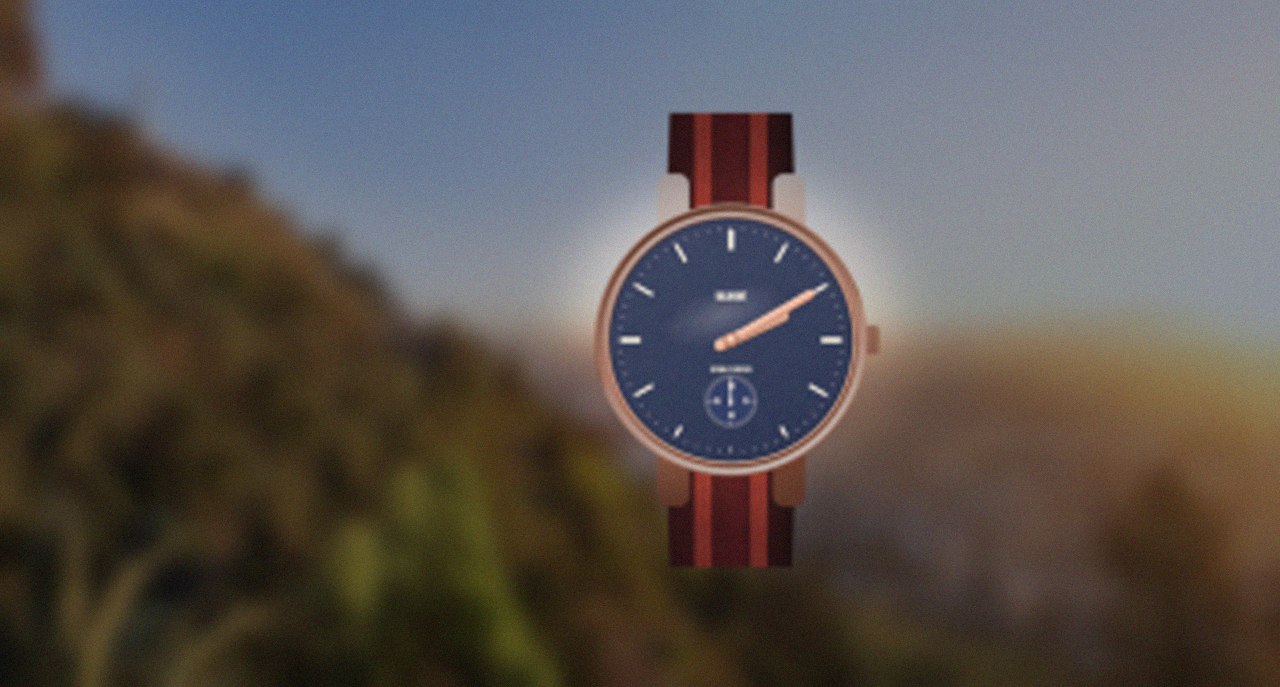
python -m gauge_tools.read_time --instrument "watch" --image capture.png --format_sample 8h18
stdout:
2h10
